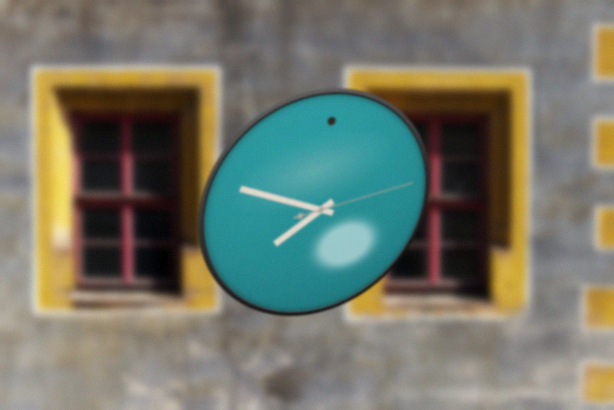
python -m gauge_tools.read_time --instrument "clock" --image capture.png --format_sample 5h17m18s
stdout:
7h48m13s
